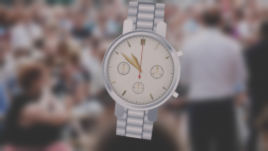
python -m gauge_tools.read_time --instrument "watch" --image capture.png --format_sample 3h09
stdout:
10h51
